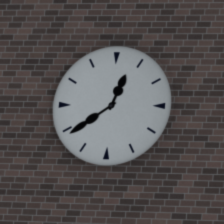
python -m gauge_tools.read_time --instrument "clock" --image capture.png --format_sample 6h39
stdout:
12h39
